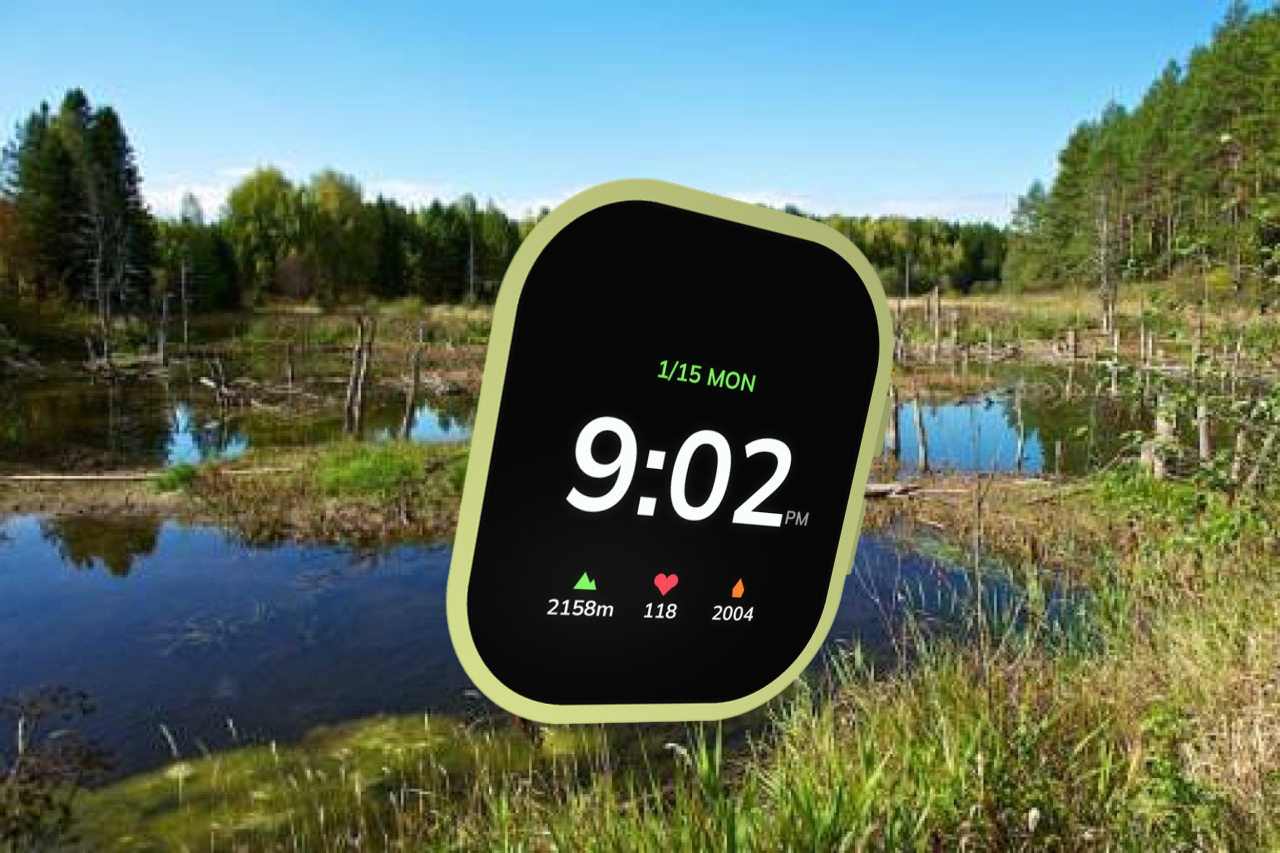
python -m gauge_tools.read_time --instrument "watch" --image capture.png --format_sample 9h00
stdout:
9h02
